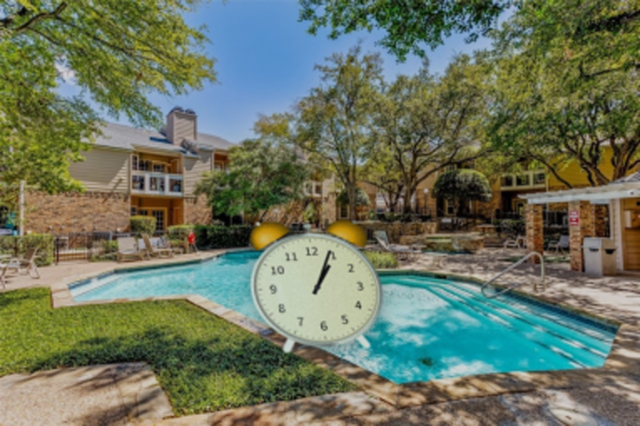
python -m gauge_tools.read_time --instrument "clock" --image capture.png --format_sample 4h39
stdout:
1h04
